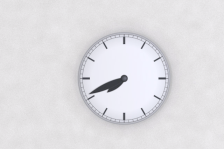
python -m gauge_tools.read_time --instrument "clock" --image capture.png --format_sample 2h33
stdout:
7h41
